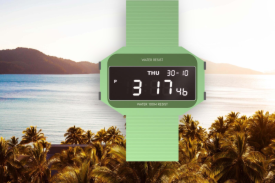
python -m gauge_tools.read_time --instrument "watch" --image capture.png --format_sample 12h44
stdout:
3h17
